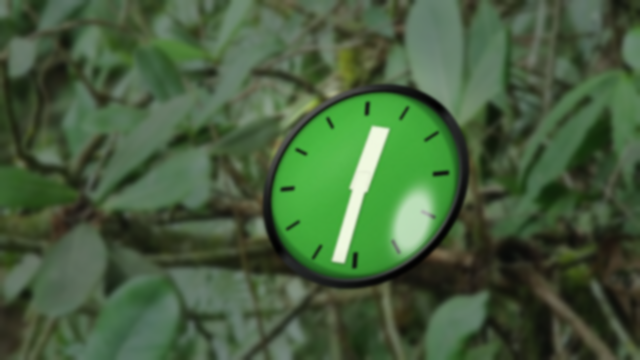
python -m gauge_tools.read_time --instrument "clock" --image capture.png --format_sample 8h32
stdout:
12h32
